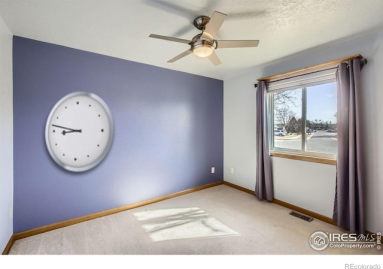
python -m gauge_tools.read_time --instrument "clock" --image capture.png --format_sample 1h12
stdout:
8h47
